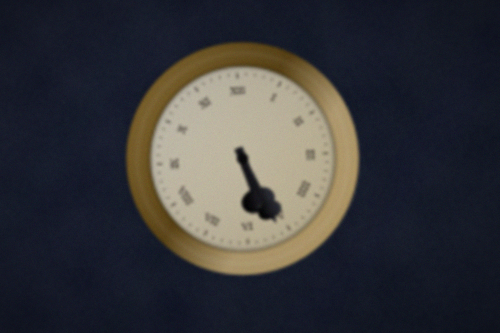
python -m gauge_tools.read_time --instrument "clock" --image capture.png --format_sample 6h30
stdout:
5h26
